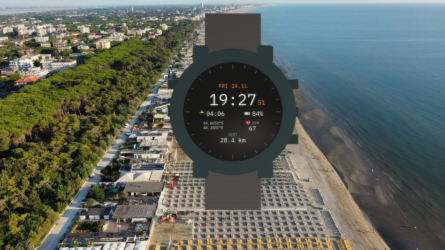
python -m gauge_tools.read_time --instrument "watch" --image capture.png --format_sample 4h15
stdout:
19h27
